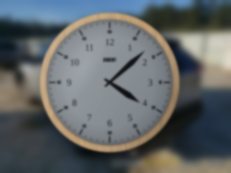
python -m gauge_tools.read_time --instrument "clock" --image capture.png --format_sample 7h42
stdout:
4h08
